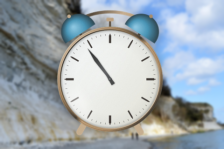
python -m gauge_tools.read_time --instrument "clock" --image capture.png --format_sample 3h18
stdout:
10h54
